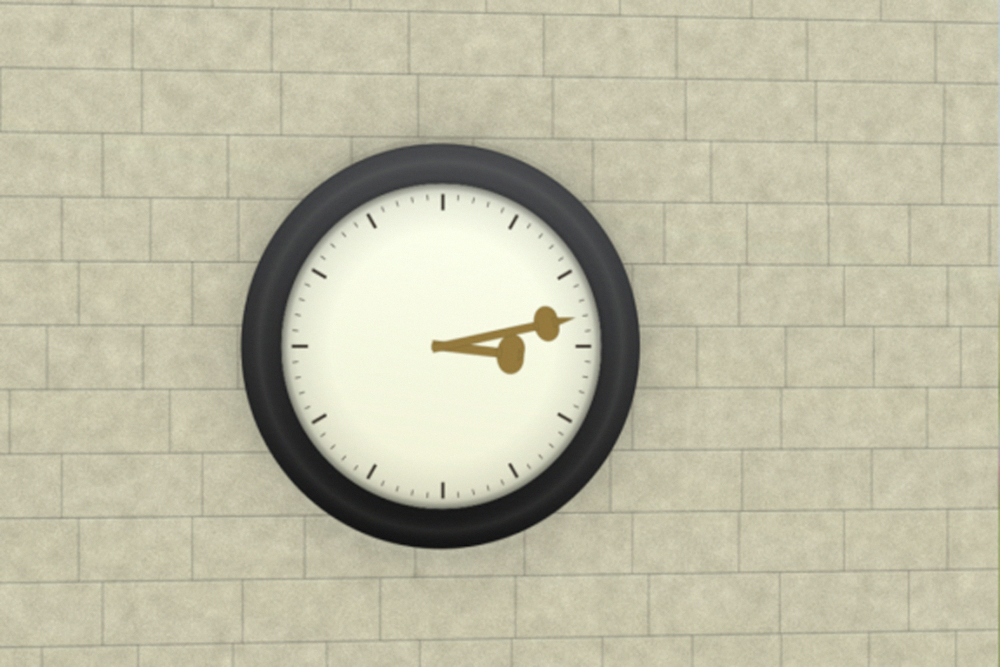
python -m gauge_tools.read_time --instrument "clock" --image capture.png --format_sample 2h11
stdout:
3h13
